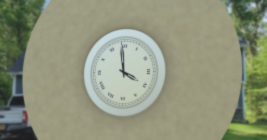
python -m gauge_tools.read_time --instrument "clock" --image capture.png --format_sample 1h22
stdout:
3h59
